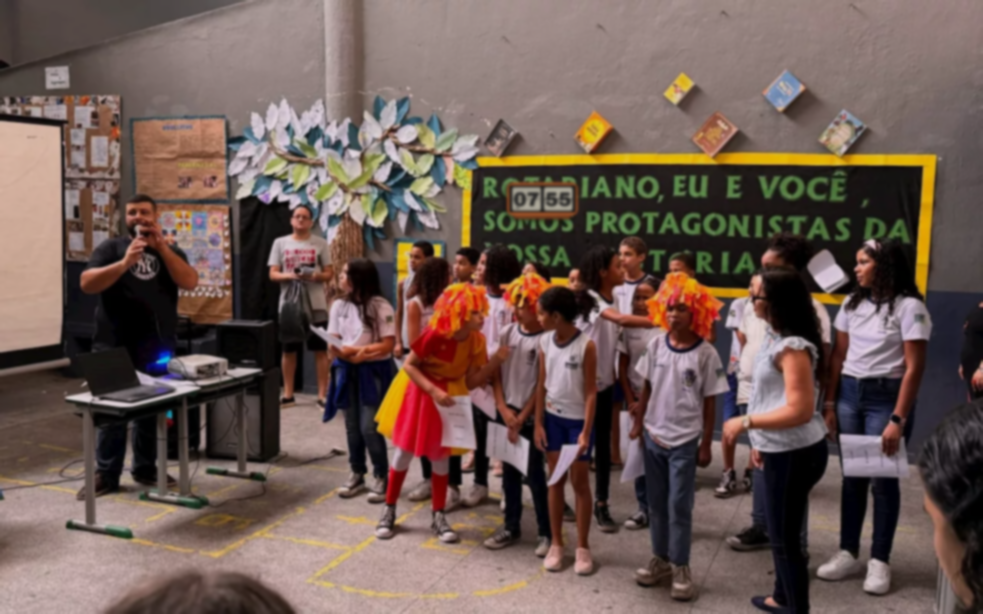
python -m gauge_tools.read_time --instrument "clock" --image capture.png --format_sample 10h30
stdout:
7h55
